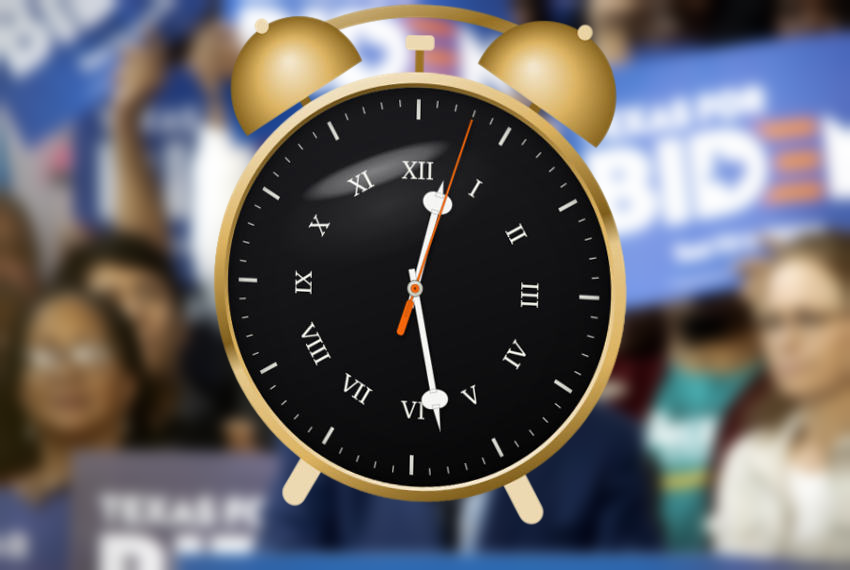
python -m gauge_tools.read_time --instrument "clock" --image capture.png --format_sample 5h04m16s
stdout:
12h28m03s
